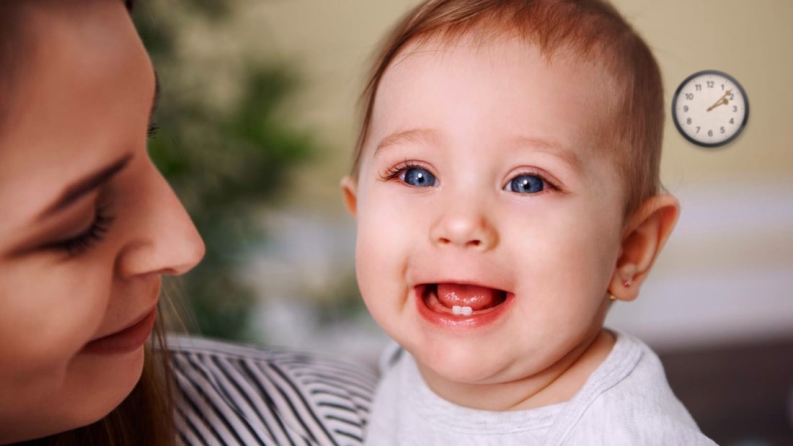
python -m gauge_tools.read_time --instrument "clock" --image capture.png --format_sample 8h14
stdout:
2h08
